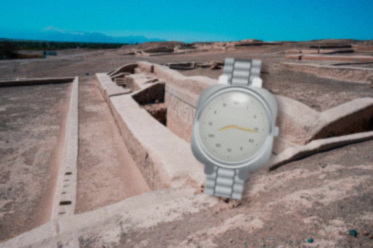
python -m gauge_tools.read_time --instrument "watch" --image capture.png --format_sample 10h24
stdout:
8h16
